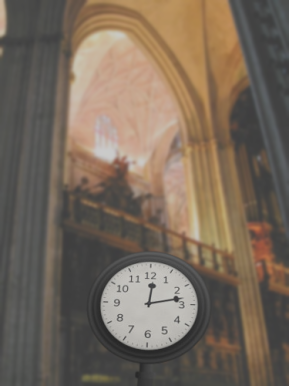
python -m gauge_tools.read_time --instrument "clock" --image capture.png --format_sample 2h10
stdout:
12h13
